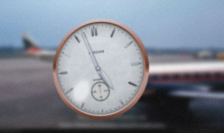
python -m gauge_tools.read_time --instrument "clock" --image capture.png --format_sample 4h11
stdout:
4h57
